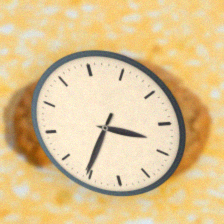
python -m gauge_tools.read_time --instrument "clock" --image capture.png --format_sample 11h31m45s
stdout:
3h35m36s
